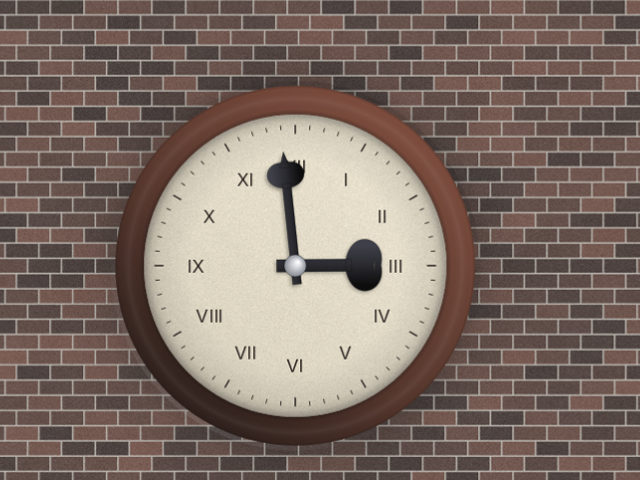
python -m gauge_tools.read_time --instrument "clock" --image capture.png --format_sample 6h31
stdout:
2h59
